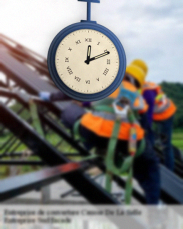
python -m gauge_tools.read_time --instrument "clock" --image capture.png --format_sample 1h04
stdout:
12h11
